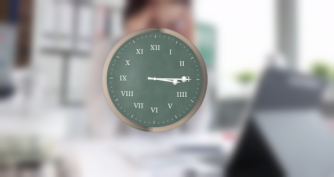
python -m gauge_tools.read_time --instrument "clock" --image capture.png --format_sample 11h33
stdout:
3h15
